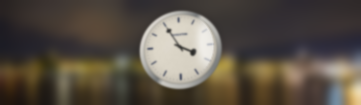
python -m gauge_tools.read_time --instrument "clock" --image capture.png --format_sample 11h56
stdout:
3h55
